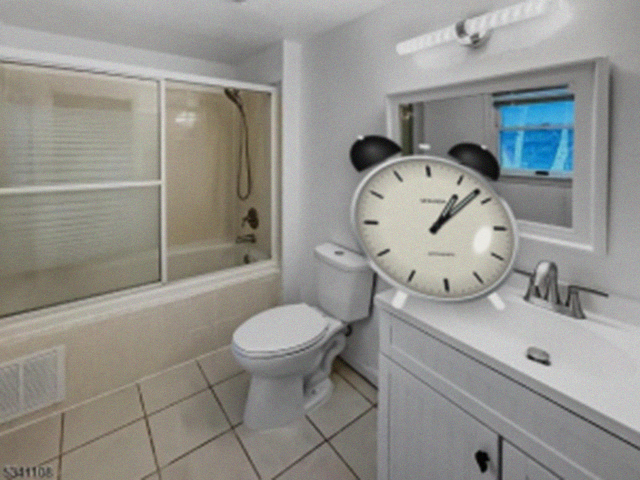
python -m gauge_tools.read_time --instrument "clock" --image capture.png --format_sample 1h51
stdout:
1h08
